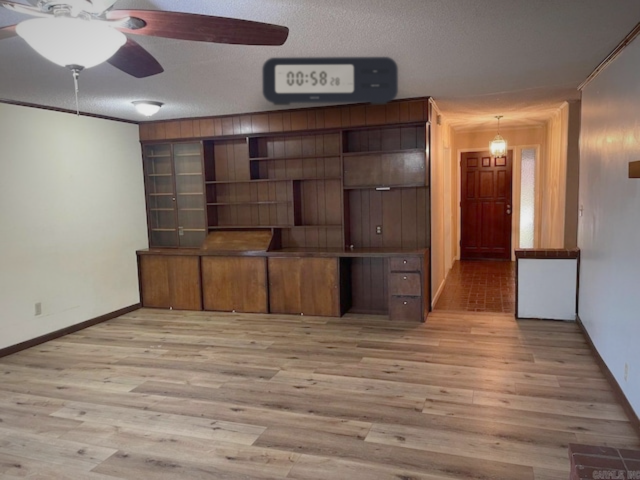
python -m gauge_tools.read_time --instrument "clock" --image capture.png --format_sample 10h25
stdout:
0h58
